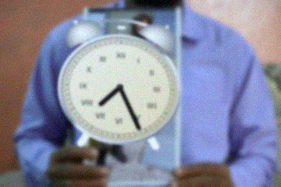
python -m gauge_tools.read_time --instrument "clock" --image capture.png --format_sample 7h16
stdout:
7h26
